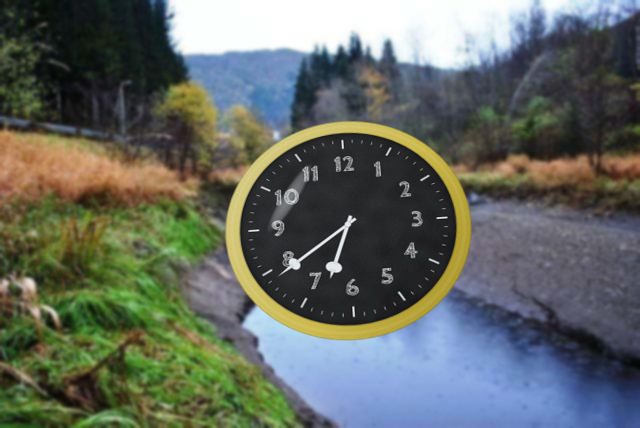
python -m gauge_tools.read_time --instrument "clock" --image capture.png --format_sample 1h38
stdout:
6h39
